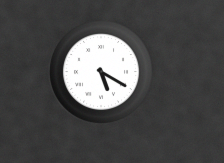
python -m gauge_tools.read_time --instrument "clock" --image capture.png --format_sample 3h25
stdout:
5h20
